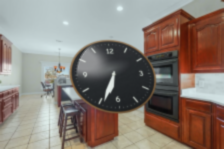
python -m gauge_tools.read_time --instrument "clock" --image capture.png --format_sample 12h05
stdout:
6h34
